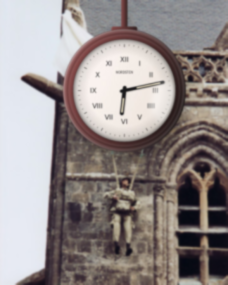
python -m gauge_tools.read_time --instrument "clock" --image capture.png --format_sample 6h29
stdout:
6h13
